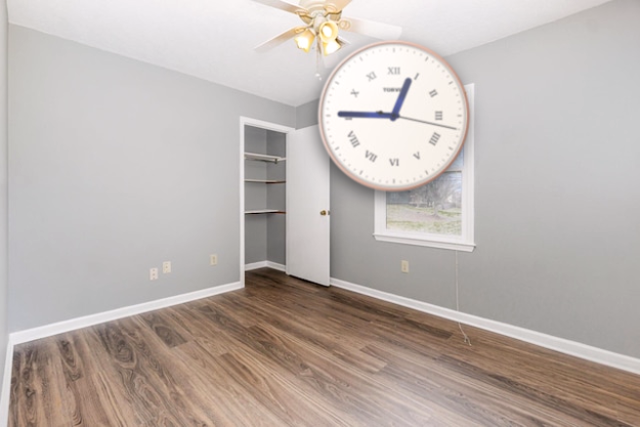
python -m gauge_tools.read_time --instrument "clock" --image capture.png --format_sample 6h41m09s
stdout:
12h45m17s
